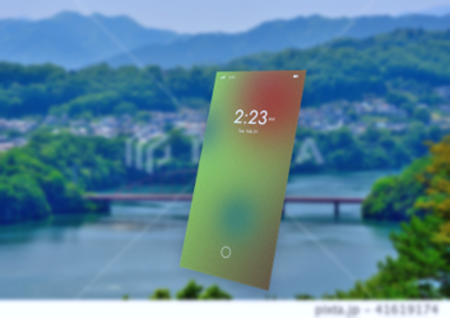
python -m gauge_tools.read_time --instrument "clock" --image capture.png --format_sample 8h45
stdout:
2h23
